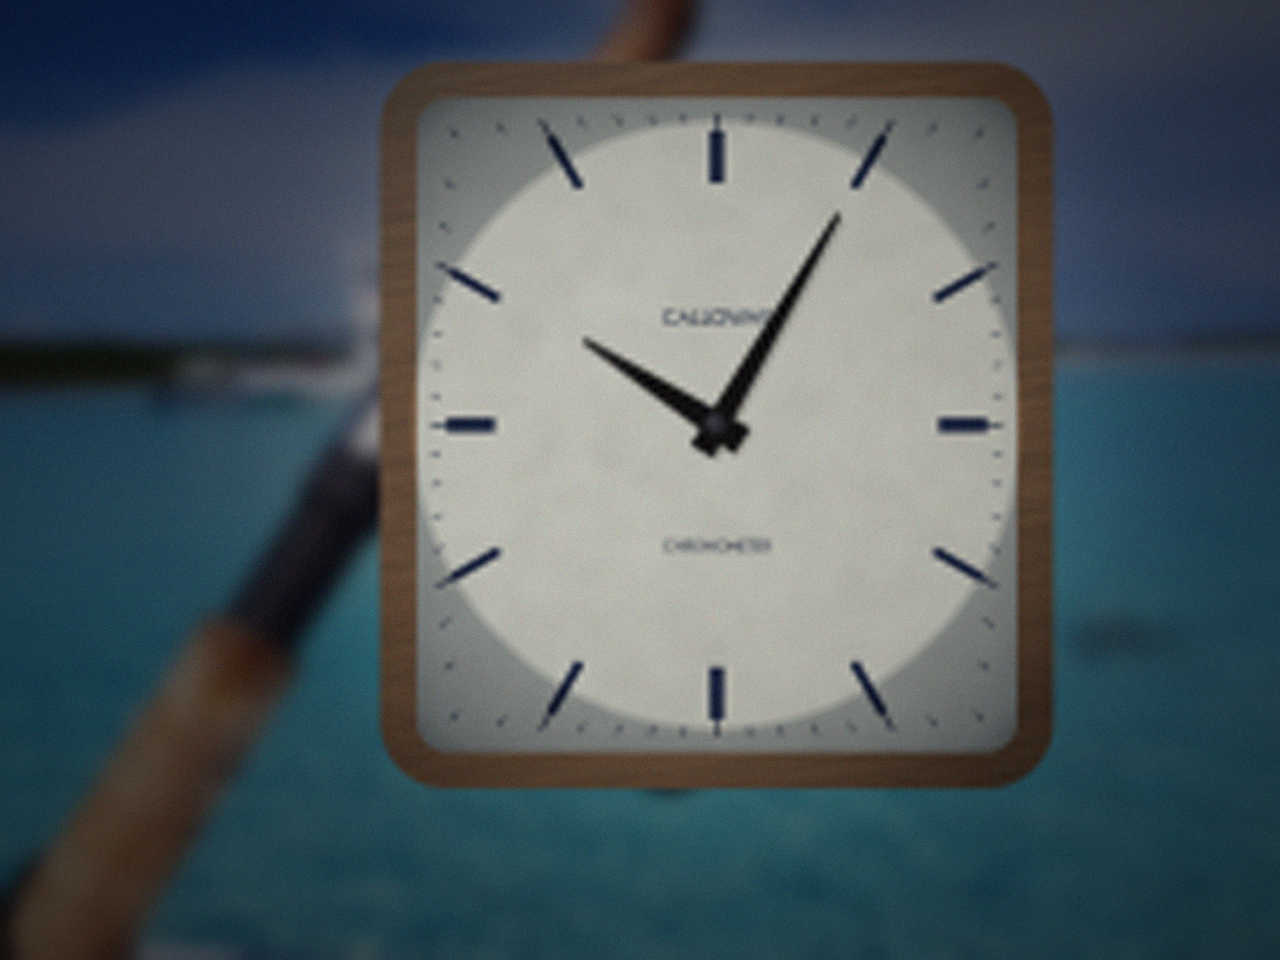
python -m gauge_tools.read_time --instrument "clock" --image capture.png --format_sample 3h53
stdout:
10h05
